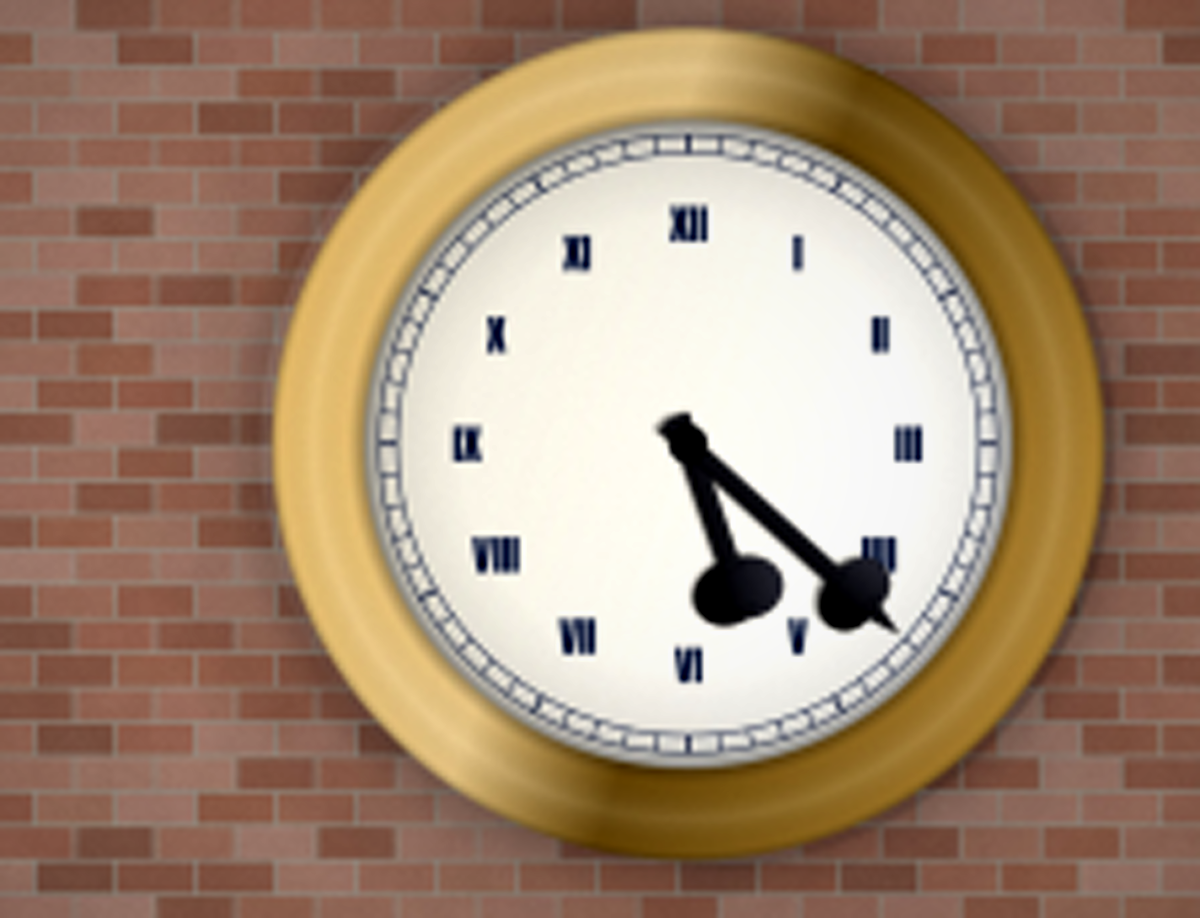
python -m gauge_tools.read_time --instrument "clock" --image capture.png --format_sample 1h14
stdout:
5h22
